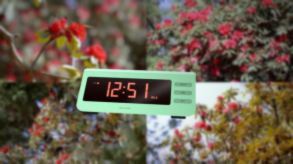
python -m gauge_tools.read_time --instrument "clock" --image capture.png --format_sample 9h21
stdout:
12h51
